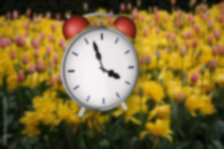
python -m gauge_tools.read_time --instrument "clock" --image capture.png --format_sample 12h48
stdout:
3h57
